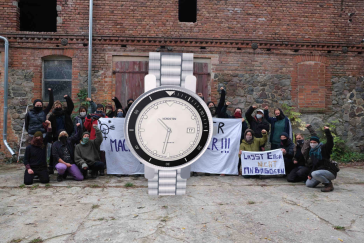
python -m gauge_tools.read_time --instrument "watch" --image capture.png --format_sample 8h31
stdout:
10h32
